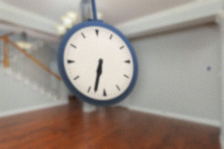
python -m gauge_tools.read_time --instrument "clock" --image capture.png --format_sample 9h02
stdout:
6h33
